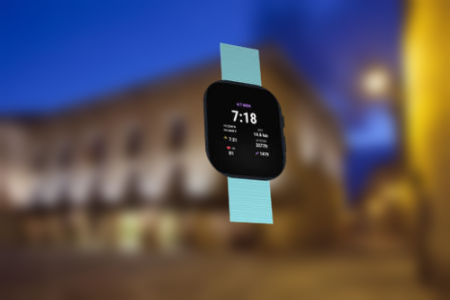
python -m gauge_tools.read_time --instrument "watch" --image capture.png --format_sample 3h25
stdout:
7h18
